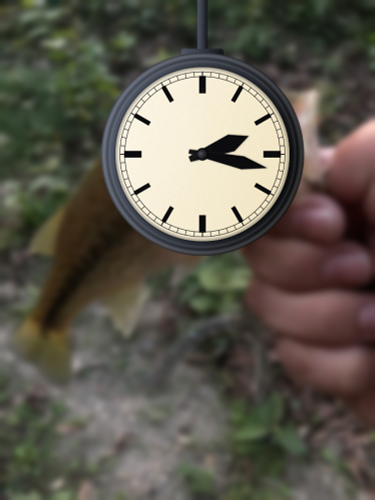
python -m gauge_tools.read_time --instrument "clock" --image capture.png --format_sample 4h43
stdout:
2h17
